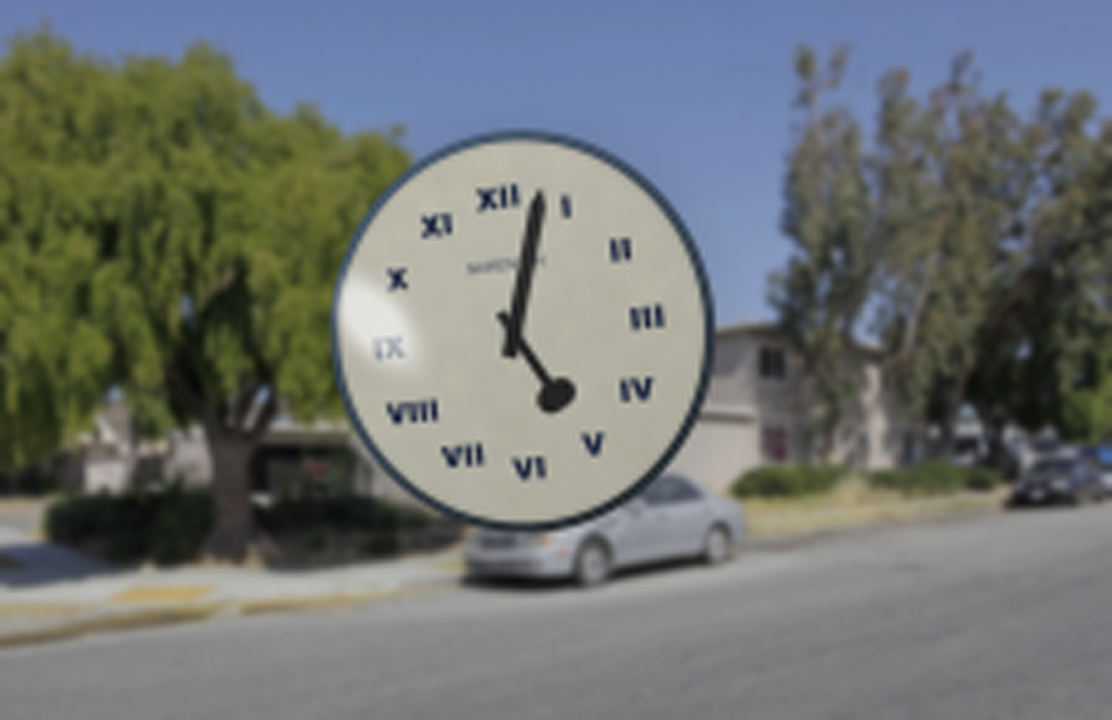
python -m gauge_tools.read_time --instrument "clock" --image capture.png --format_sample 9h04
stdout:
5h03
